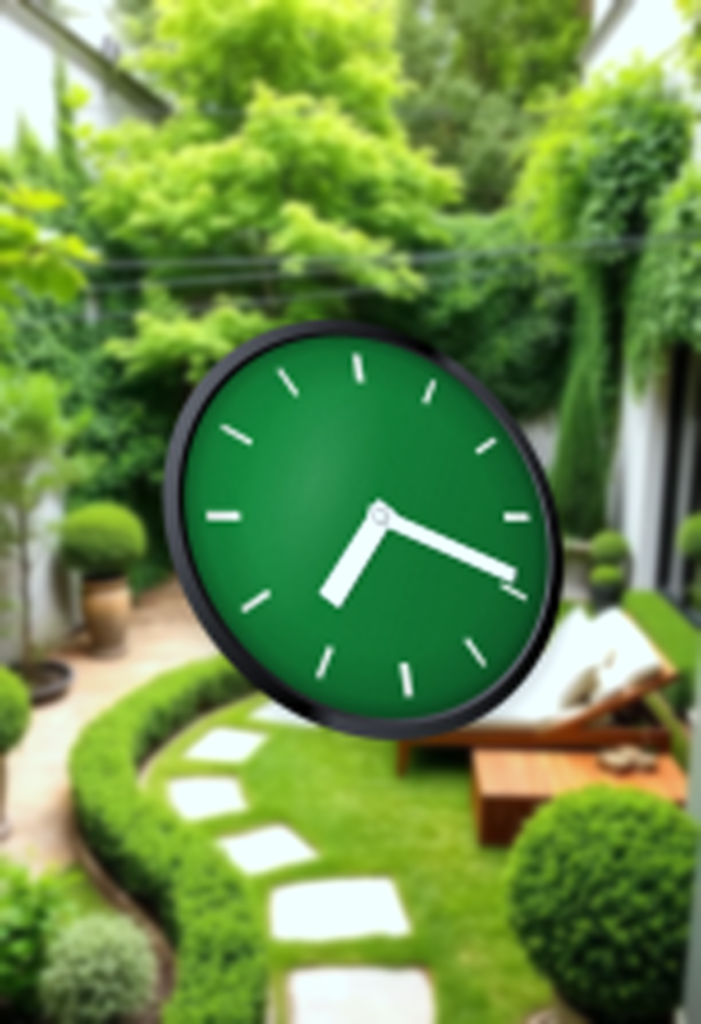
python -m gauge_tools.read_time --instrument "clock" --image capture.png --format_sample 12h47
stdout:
7h19
